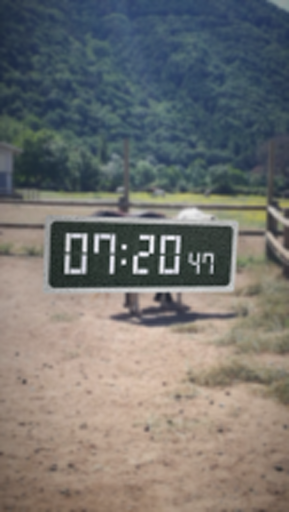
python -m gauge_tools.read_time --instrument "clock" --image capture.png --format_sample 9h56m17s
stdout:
7h20m47s
